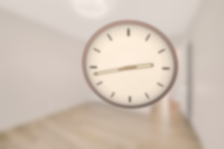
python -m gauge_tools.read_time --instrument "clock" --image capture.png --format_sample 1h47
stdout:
2h43
